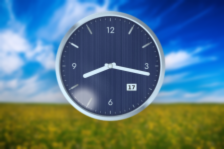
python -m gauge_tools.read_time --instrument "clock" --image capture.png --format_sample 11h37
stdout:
8h17
